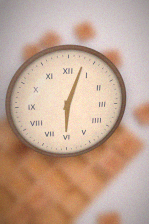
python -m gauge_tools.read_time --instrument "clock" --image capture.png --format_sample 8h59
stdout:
6h03
